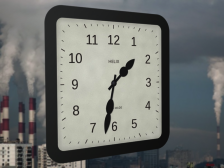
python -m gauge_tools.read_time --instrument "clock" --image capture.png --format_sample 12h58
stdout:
1h32
